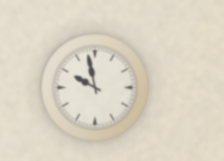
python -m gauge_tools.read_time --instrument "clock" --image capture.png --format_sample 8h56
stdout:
9h58
